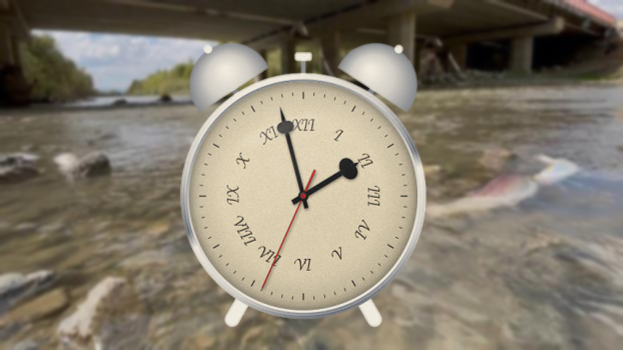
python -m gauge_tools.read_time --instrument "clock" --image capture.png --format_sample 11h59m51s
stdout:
1h57m34s
